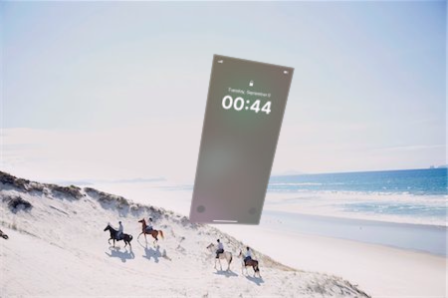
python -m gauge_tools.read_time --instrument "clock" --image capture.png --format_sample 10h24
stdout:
0h44
